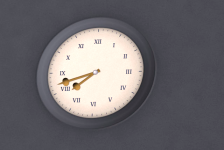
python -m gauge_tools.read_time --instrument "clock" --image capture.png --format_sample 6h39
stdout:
7h42
